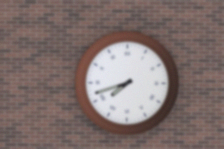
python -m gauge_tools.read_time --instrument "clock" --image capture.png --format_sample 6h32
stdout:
7h42
